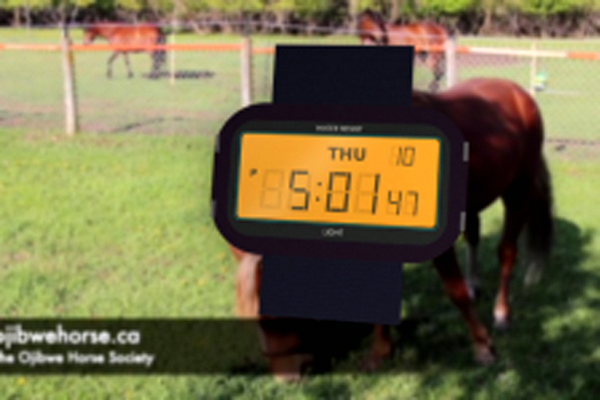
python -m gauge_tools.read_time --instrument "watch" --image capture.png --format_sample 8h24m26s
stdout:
5h01m47s
